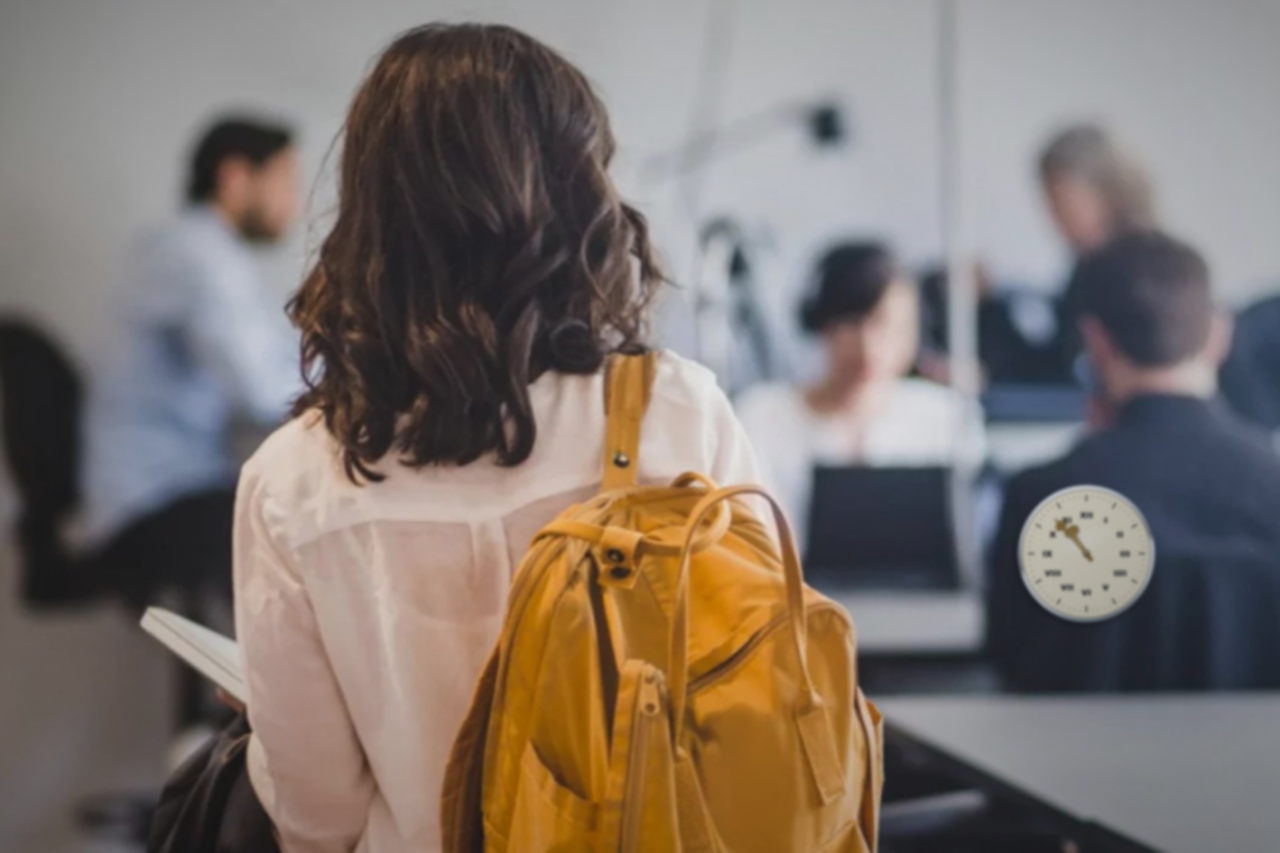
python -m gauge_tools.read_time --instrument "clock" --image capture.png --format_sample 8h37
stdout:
10h53
